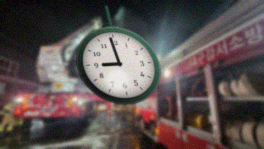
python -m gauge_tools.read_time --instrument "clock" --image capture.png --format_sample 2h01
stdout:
8h59
